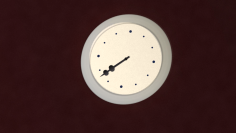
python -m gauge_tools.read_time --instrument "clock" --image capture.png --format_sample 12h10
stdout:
7h38
